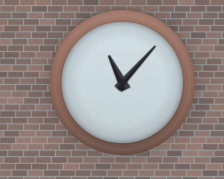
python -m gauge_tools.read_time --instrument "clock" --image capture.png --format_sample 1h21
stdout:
11h07
